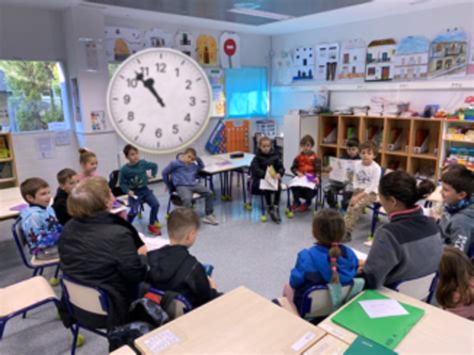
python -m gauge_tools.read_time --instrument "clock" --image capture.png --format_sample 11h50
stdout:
10h53
